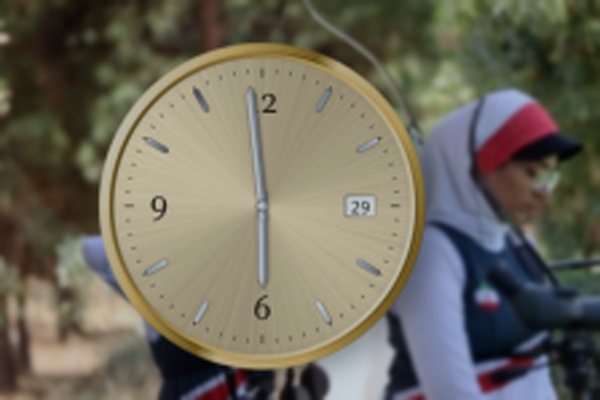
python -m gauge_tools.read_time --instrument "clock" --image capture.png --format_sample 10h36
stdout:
5h59
